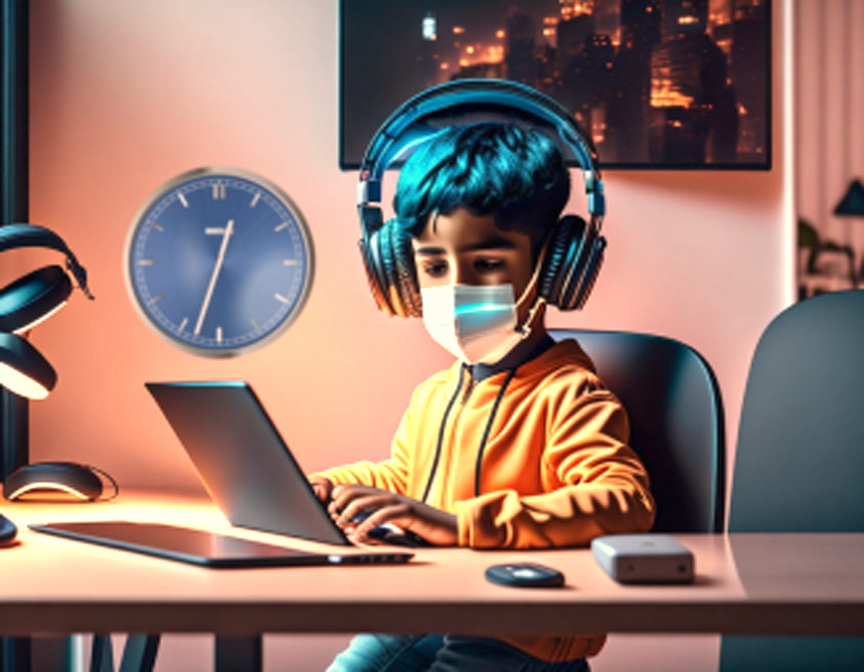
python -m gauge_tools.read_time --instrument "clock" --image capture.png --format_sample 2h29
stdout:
12h33
